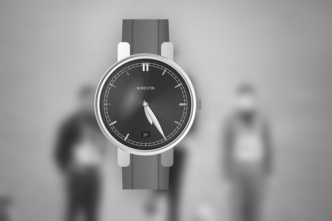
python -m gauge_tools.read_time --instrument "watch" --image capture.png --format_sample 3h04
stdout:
5h25
